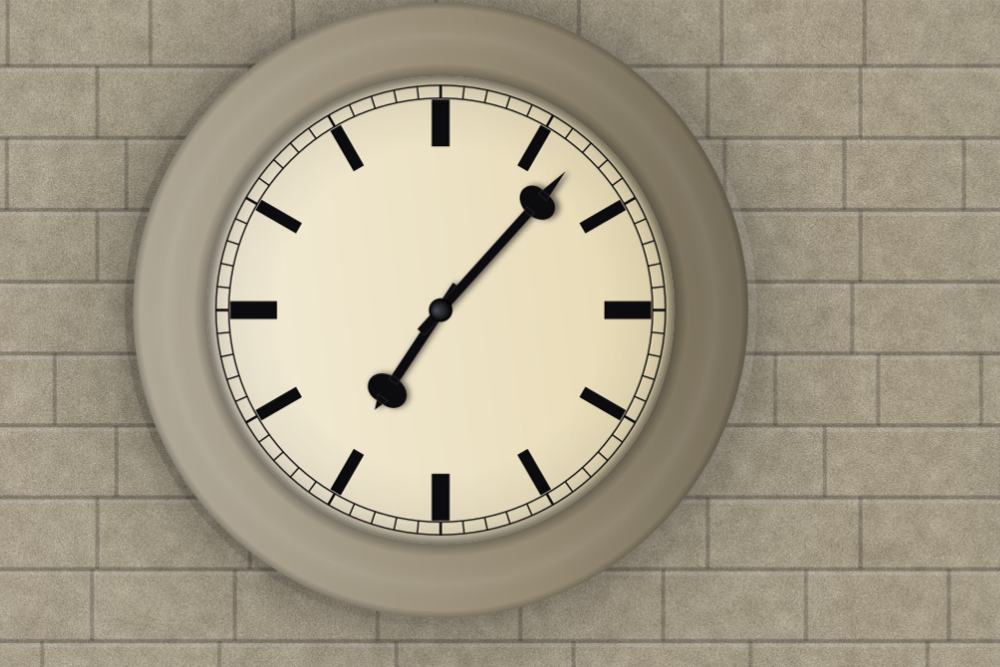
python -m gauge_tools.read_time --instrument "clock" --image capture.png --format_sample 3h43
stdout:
7h07
